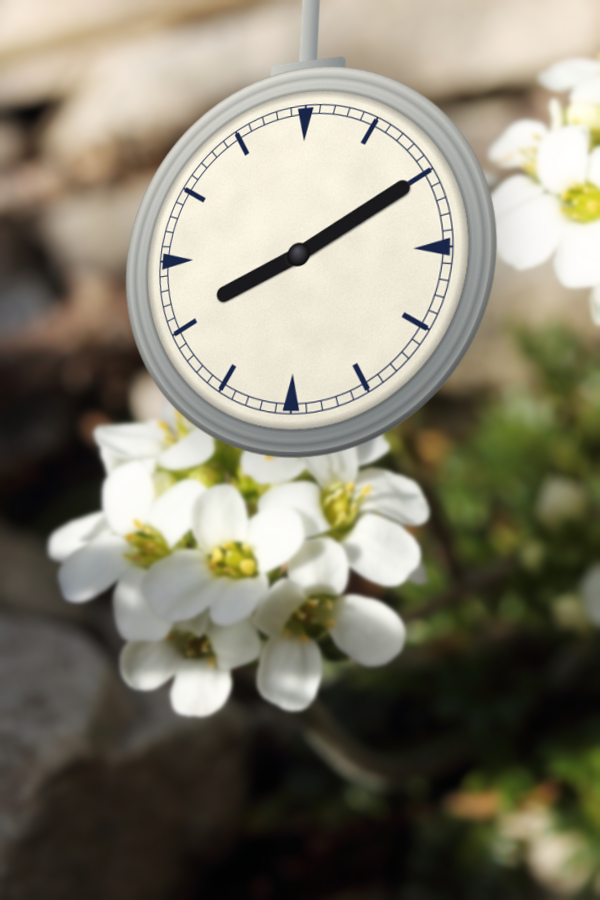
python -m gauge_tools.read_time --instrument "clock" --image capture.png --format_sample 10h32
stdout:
8h10
